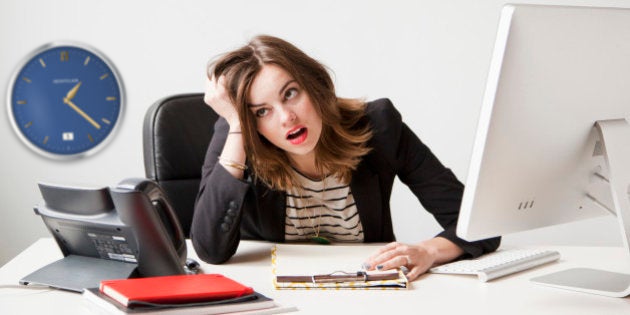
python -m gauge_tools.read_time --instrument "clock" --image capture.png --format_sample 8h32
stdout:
1h22
